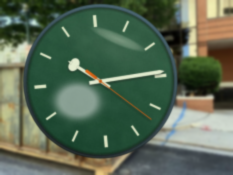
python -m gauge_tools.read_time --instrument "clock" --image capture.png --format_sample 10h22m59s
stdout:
10h14m22s
